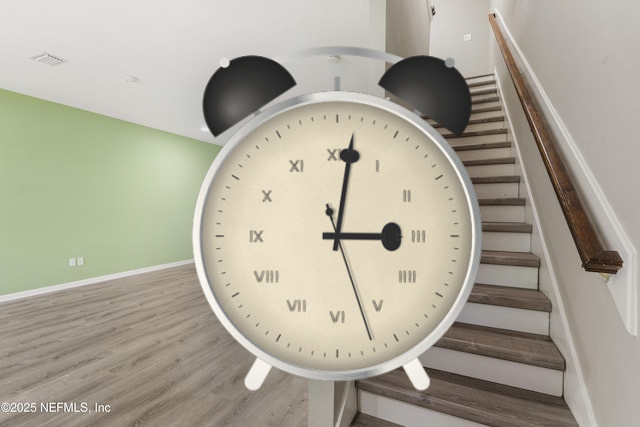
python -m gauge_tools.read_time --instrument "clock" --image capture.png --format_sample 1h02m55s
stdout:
3h01m27s
